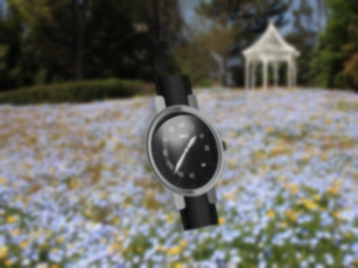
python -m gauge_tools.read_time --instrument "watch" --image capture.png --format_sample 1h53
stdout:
1h37
